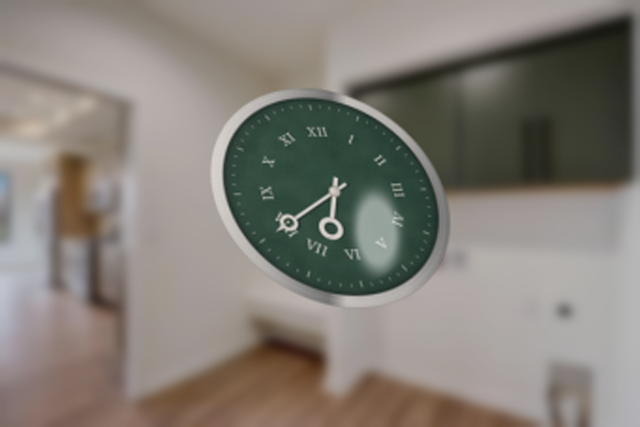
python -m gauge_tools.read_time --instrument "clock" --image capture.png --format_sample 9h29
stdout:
6h40
